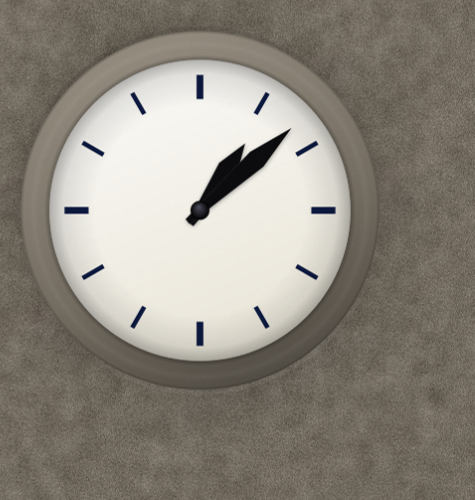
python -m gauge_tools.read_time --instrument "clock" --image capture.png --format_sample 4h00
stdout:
1h08
